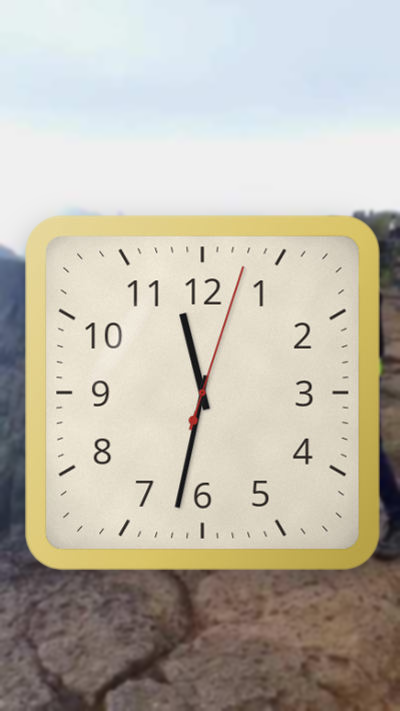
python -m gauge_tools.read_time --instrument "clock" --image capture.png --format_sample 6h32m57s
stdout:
11h32m03s
